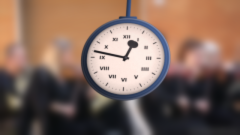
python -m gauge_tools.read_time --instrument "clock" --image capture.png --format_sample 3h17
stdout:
12h47
